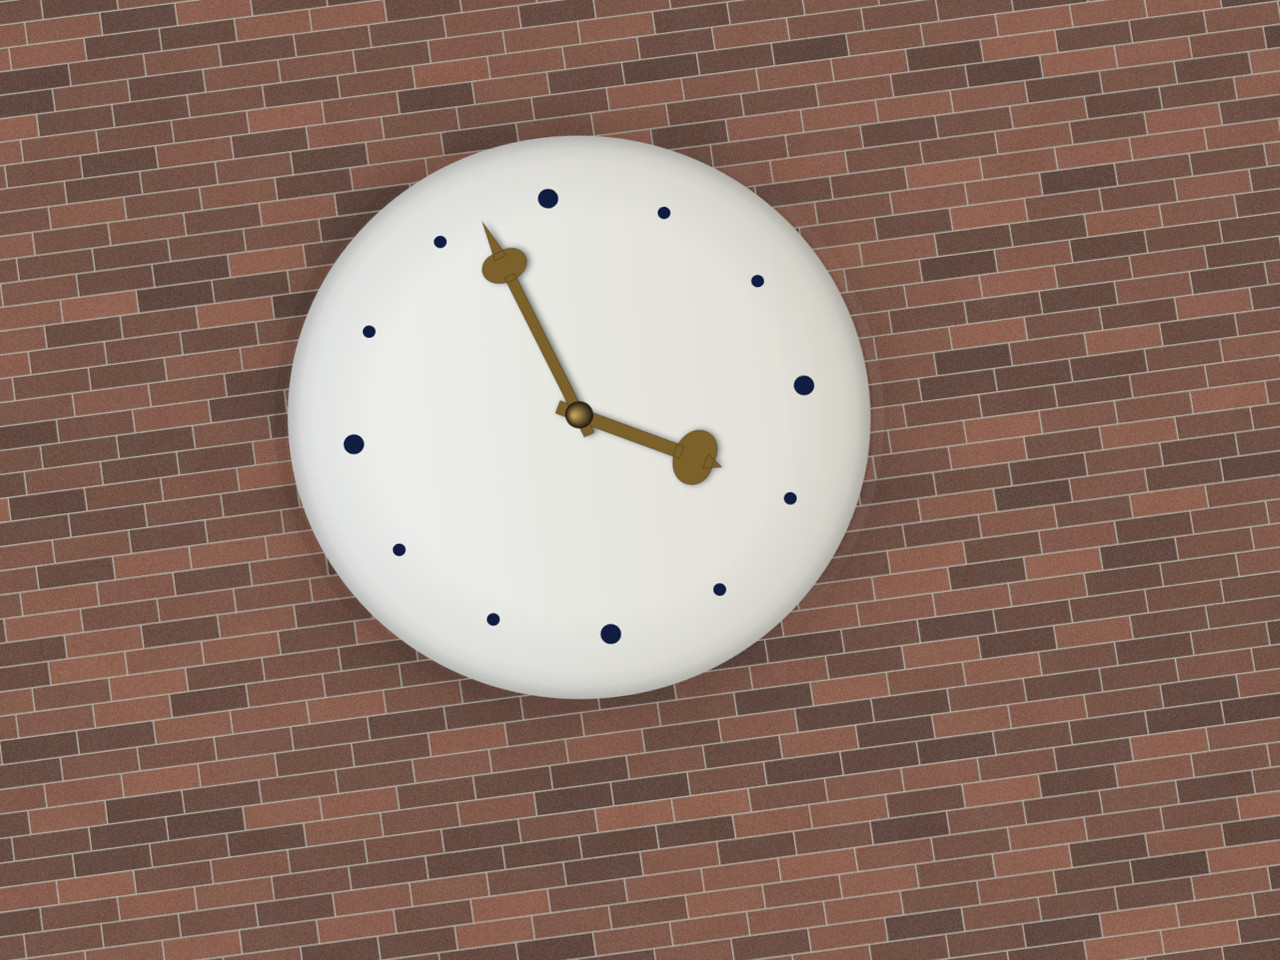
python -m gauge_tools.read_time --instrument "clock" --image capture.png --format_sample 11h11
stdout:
3h57
